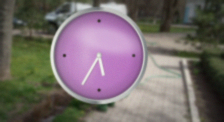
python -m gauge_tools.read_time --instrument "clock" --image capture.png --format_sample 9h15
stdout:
5h35
